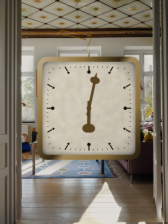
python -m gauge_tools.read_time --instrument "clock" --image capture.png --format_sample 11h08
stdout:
6h02
